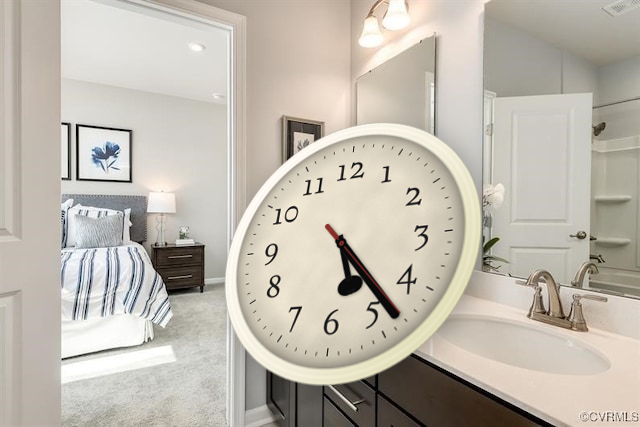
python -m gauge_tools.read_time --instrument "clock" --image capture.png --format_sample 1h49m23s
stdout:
5h23m23s
